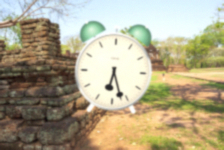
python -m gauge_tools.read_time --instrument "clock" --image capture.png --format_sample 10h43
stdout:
6h27
